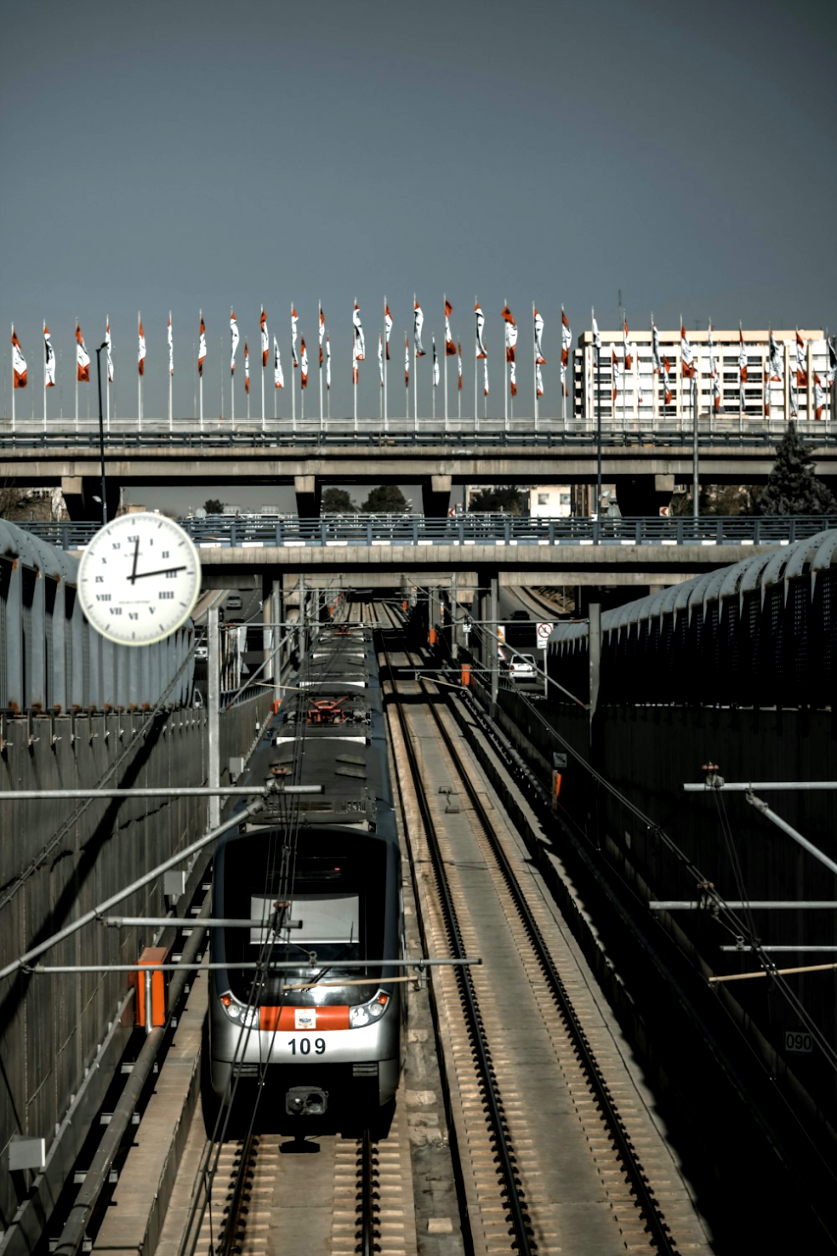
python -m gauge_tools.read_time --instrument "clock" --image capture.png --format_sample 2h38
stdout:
12h14
